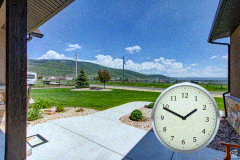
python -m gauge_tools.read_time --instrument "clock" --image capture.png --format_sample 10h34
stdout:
1h49
